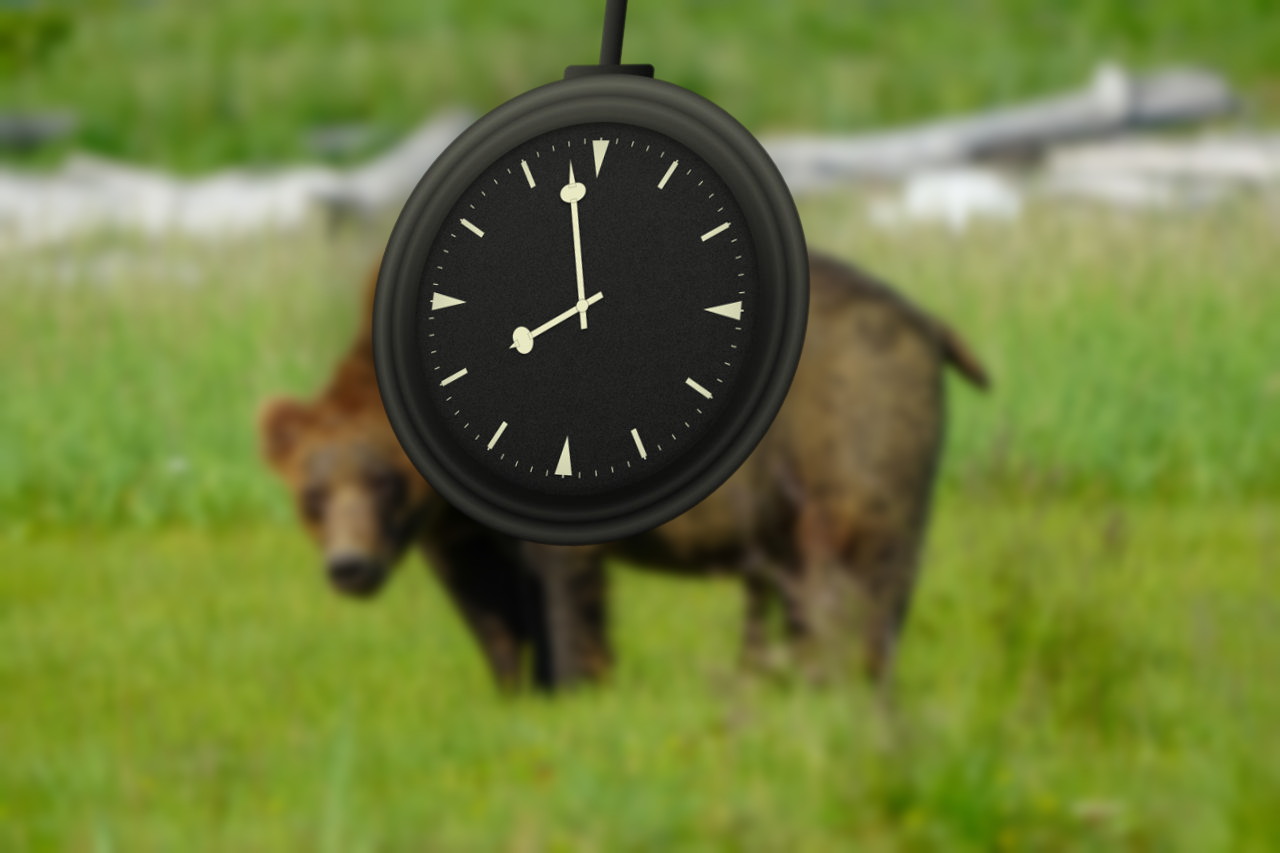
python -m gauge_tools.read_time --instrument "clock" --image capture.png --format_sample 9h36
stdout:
7h58
